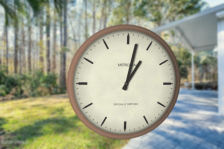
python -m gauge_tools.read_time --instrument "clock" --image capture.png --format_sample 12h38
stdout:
1h02
